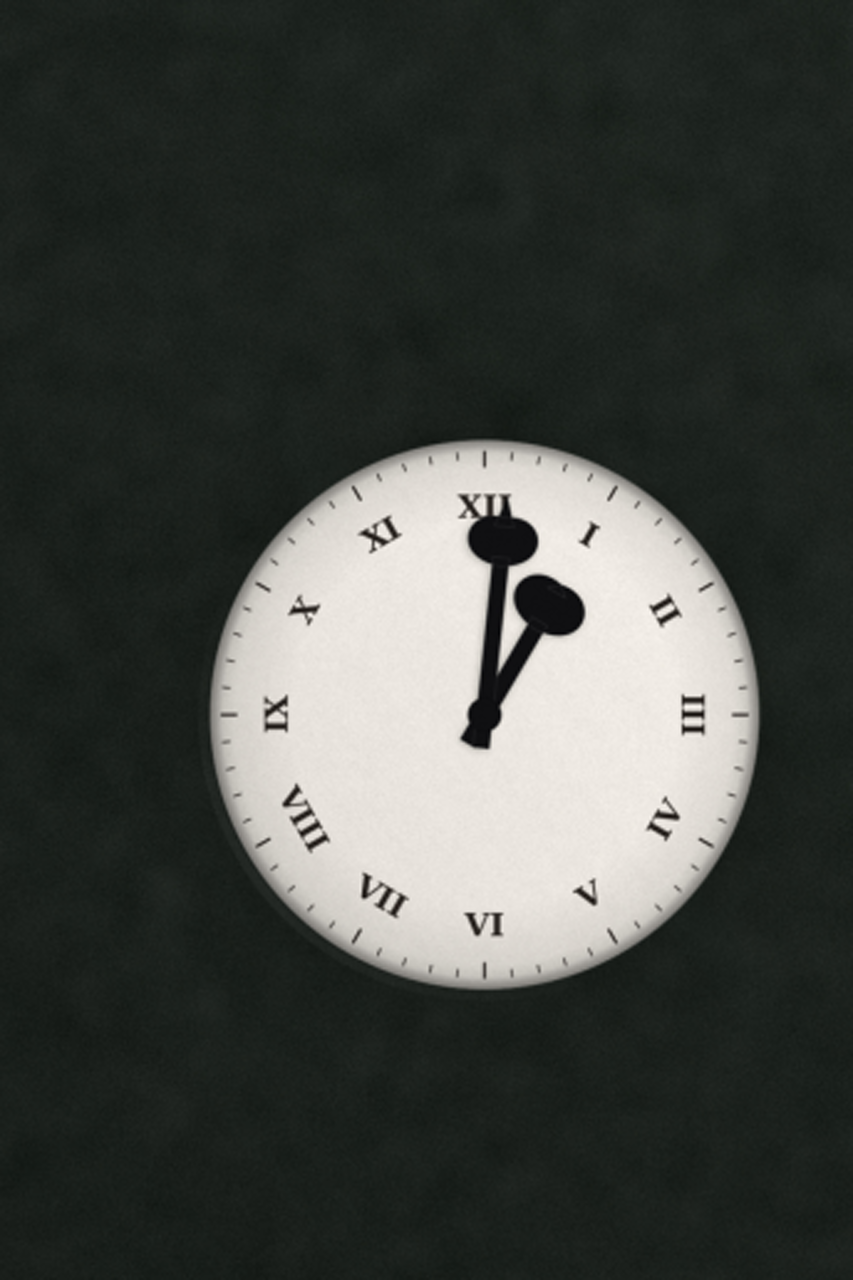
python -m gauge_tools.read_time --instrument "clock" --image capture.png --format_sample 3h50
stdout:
1h01
